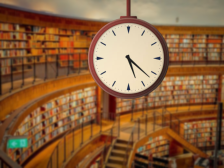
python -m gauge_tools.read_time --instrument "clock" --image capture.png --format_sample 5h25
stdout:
5h22
